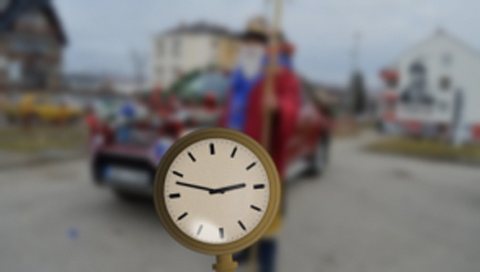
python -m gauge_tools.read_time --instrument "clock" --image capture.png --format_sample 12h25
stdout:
2h48
